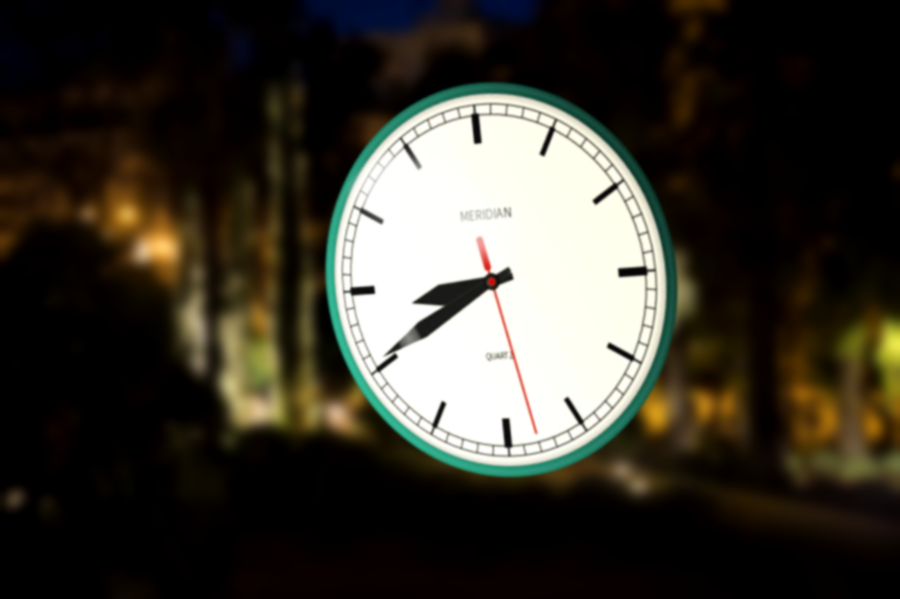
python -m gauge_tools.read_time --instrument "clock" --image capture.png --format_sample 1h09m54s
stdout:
8h40m28s
